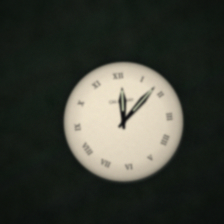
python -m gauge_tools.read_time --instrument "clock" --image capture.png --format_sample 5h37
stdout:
12h08
